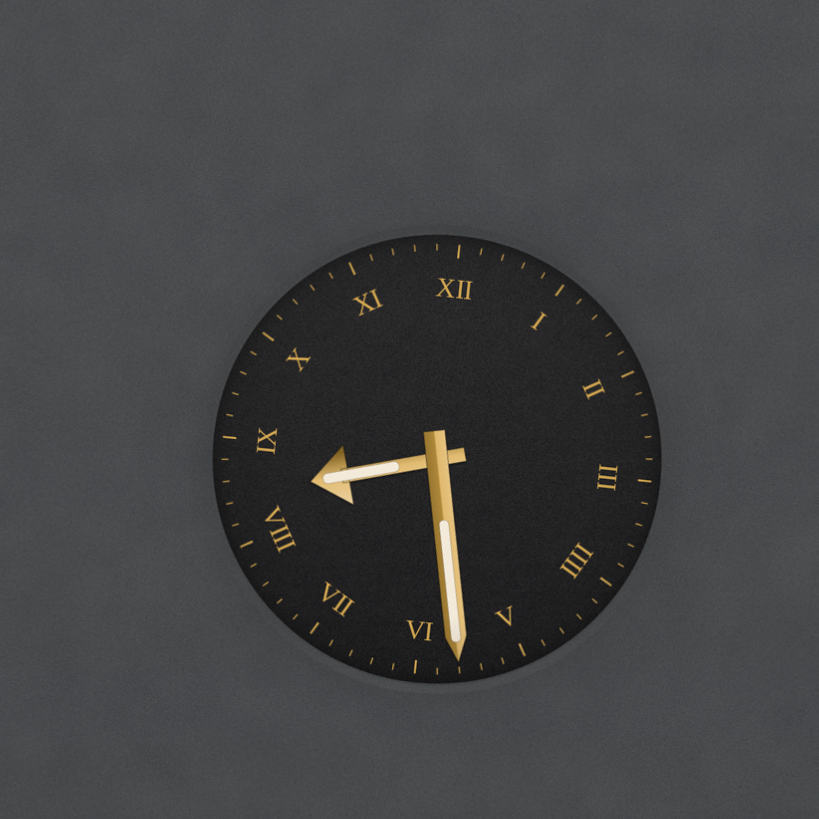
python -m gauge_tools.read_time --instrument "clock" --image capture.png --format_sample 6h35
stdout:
8h28
